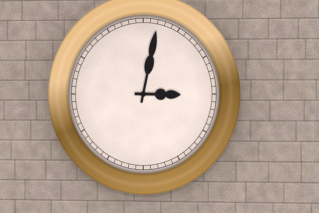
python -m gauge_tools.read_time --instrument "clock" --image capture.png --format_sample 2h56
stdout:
3h02
